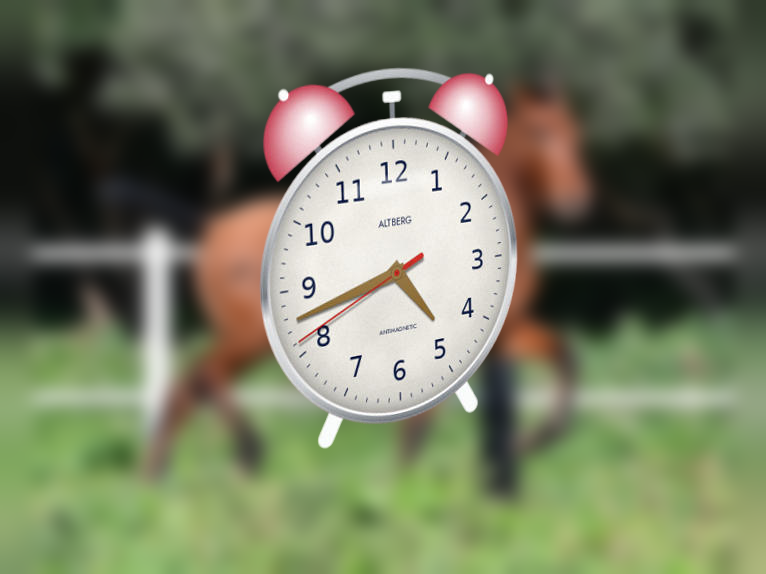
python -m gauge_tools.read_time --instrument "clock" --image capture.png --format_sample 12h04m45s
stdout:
4h42m41s
